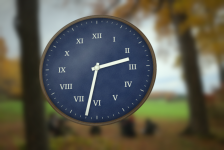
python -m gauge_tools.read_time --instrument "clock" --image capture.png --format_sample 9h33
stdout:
2h32
